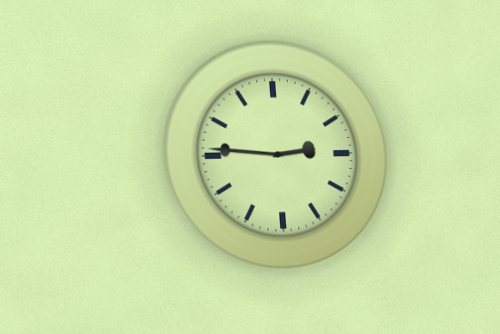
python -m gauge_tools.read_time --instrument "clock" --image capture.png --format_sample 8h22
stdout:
2h46
